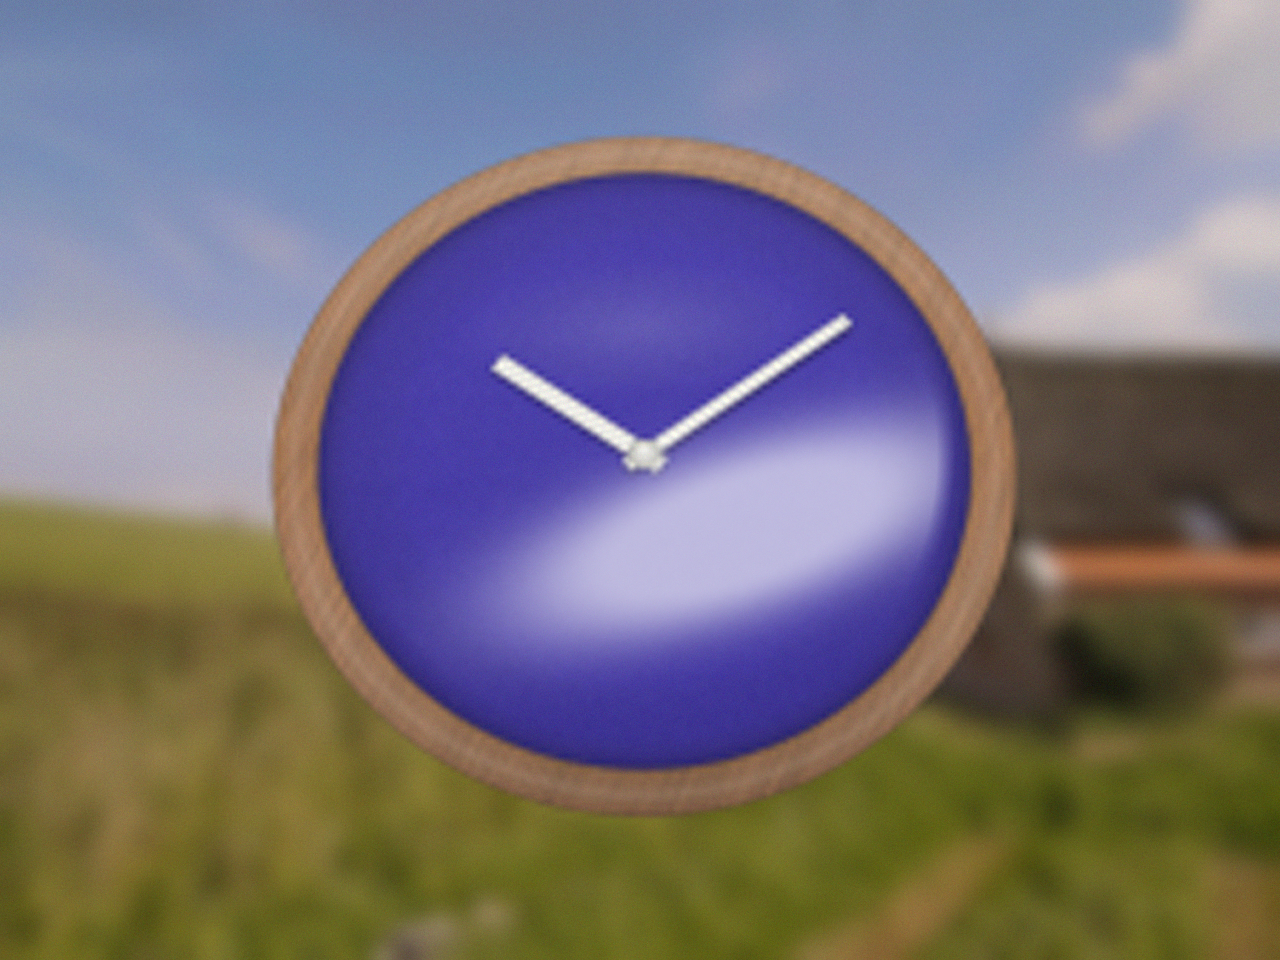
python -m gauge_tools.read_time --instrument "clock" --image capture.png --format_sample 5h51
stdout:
10h09
